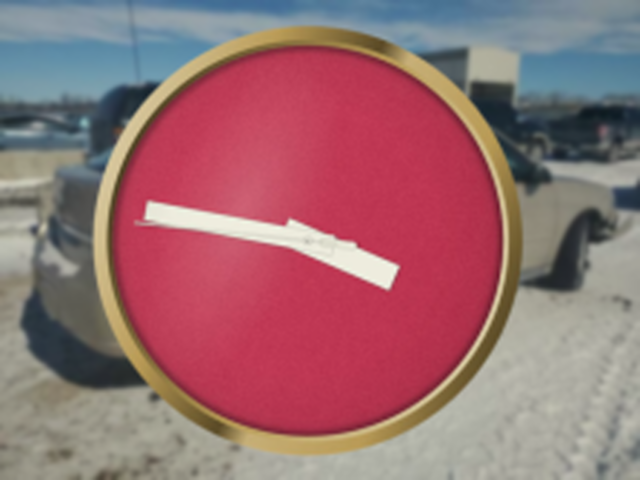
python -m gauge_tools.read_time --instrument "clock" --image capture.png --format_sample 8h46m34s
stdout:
3h46m46s
